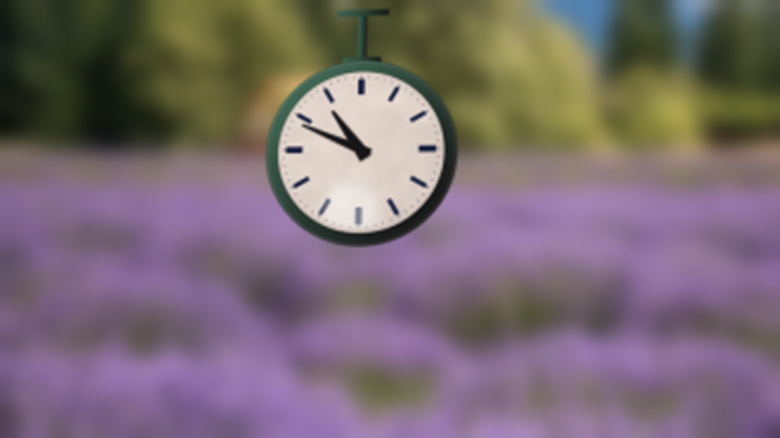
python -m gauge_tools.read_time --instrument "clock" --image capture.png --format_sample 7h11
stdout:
10h49
